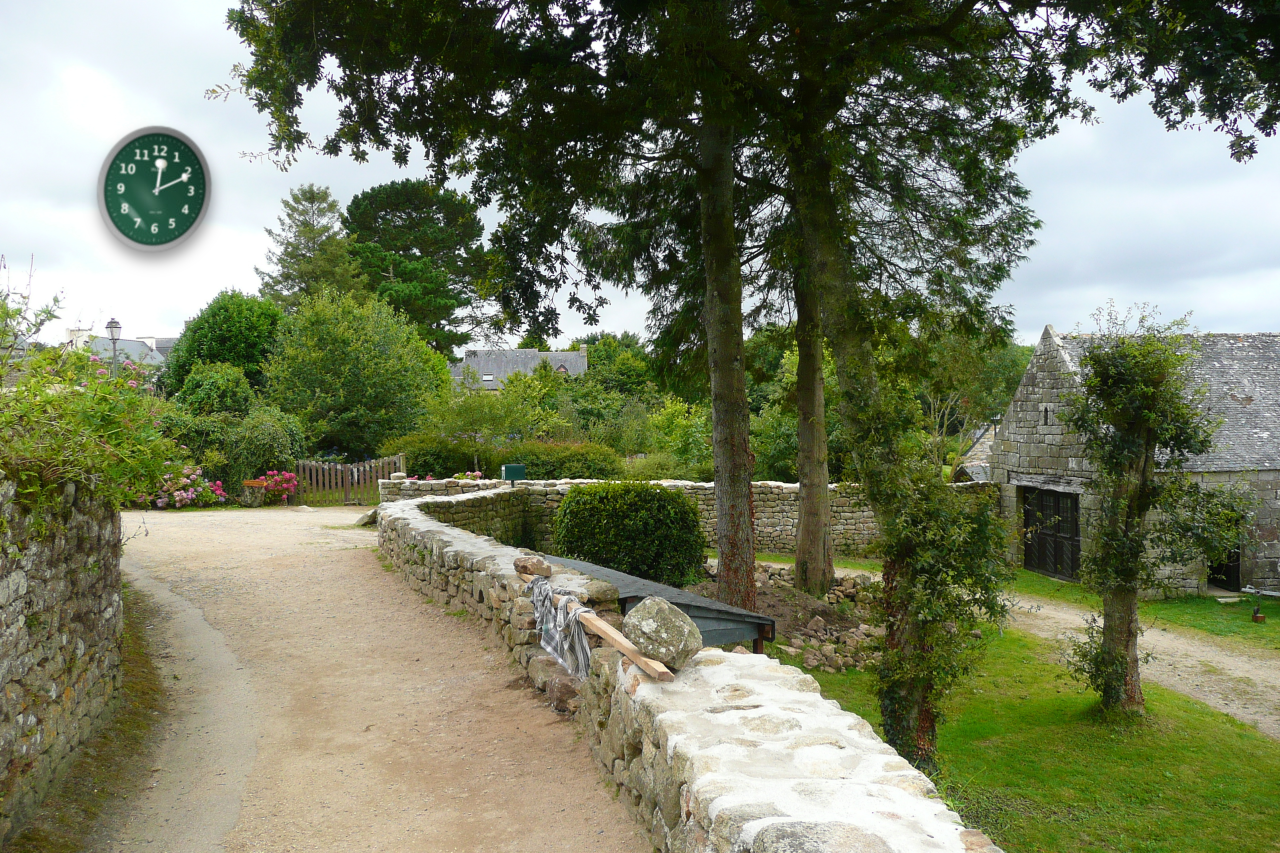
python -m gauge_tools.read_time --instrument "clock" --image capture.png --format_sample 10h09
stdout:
12h11
